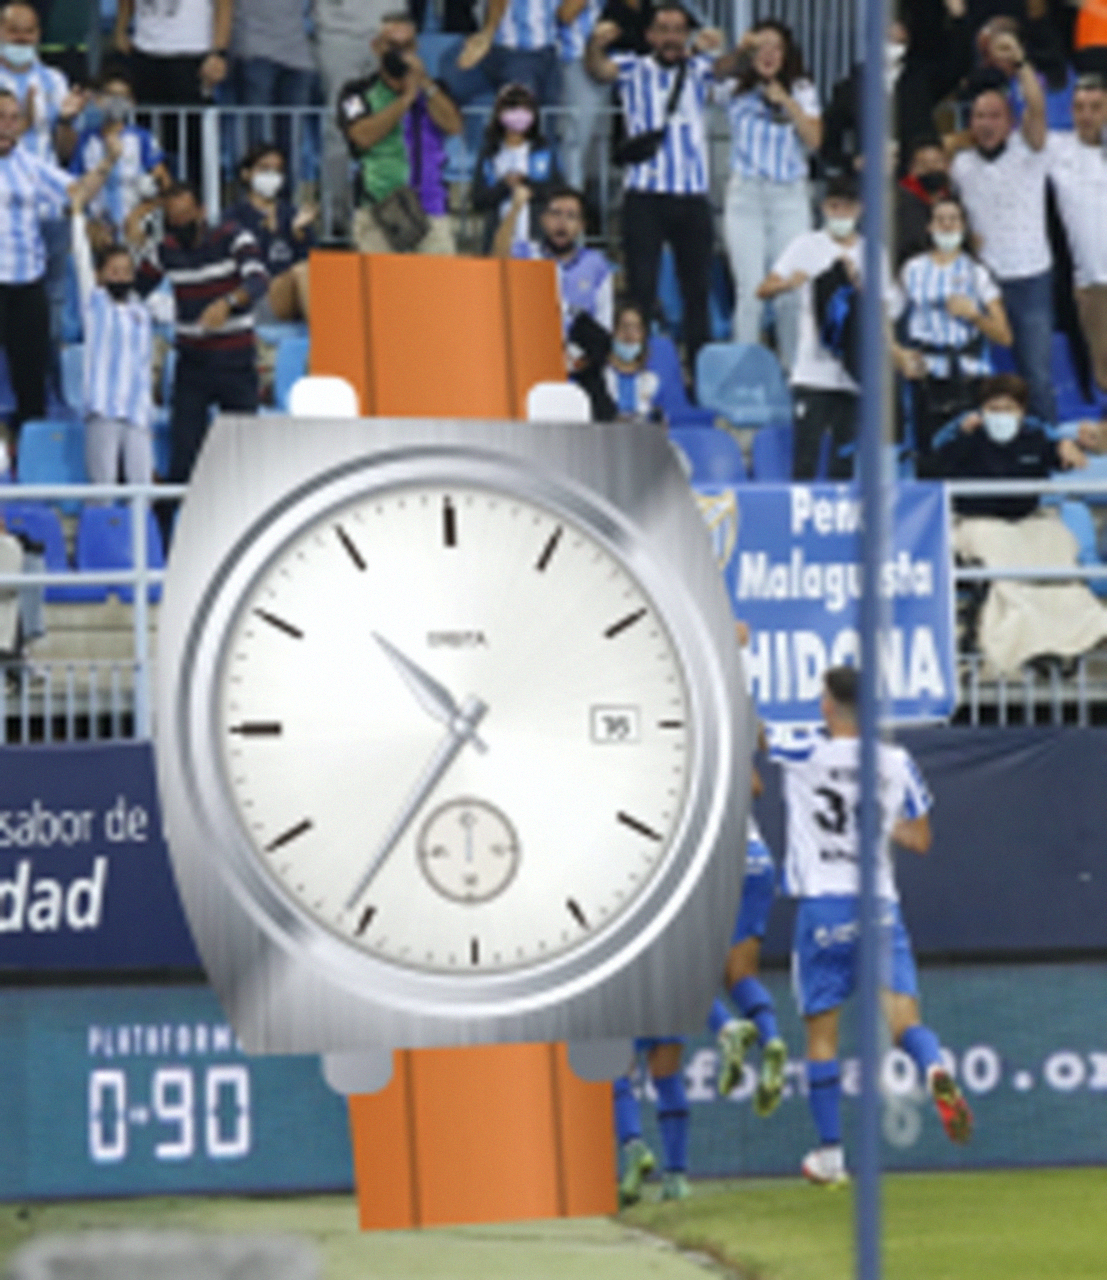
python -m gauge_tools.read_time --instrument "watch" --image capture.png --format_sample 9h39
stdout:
10h36
